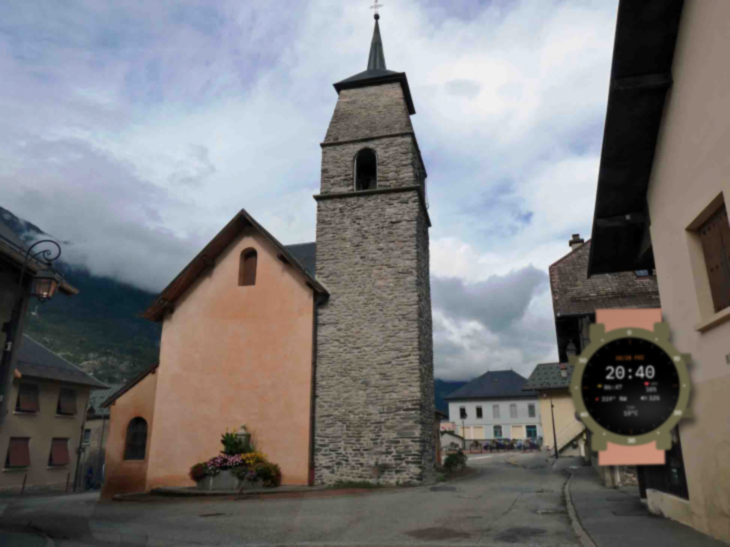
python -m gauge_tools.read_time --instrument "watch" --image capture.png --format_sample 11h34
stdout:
20h40
